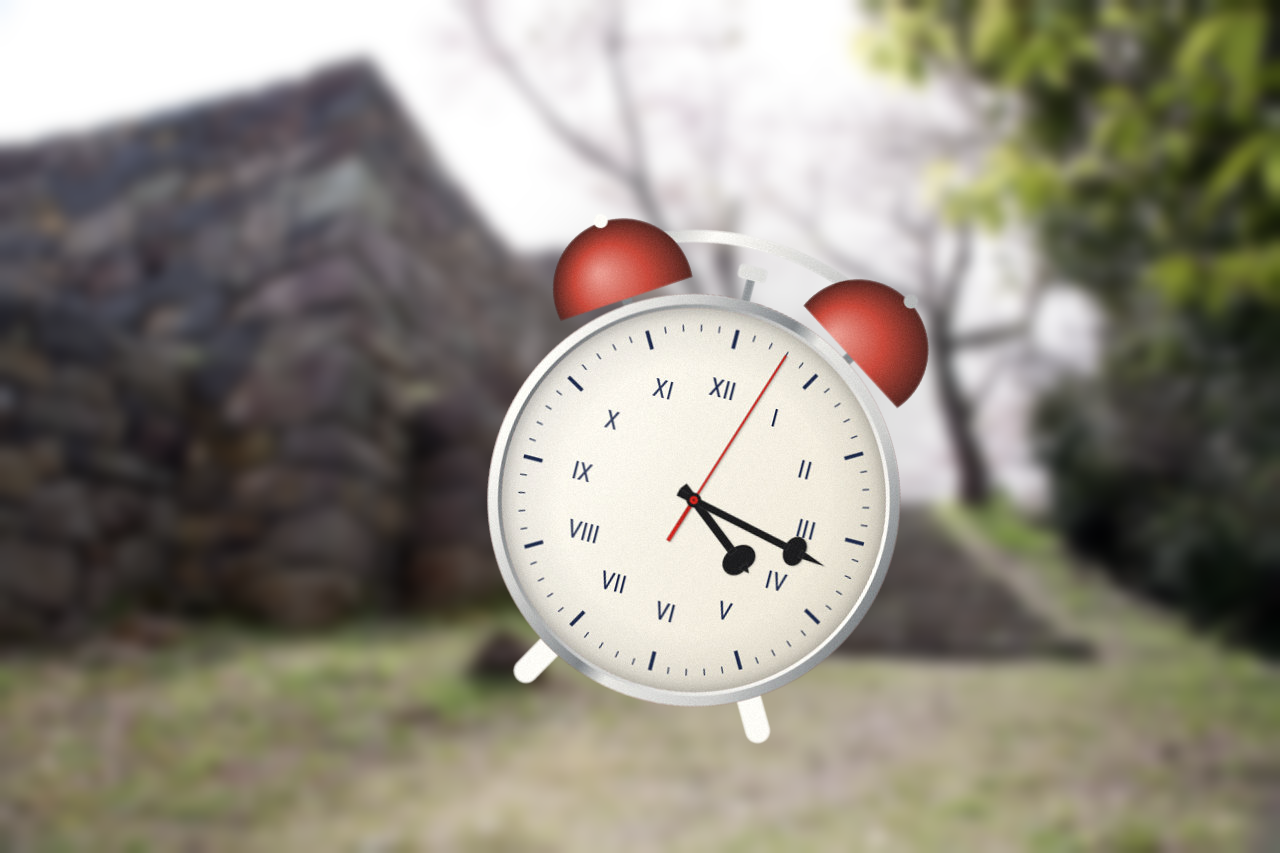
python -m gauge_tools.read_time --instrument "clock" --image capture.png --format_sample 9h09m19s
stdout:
4h17m03s
